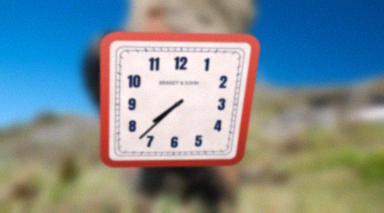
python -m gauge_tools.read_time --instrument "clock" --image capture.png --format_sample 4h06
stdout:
7h37
